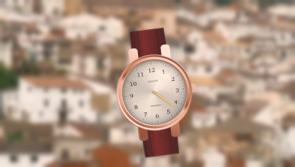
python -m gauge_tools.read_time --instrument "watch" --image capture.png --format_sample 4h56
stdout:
4h22
